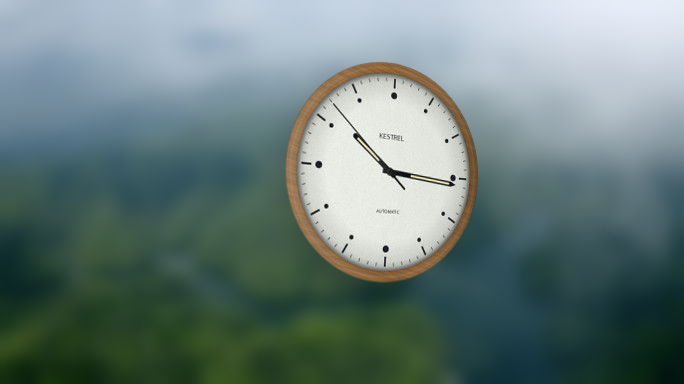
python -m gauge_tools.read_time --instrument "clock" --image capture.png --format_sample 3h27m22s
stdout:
10h15m52s
